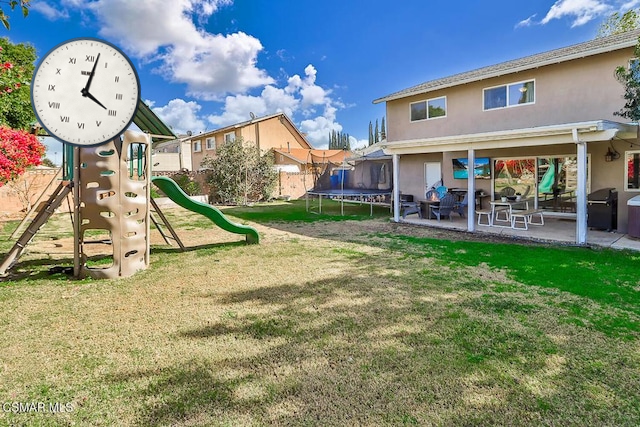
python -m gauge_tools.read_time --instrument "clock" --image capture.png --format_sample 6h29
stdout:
4h02
